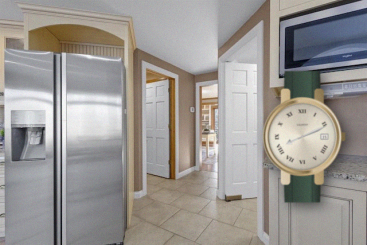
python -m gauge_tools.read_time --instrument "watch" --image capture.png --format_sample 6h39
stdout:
8h11
